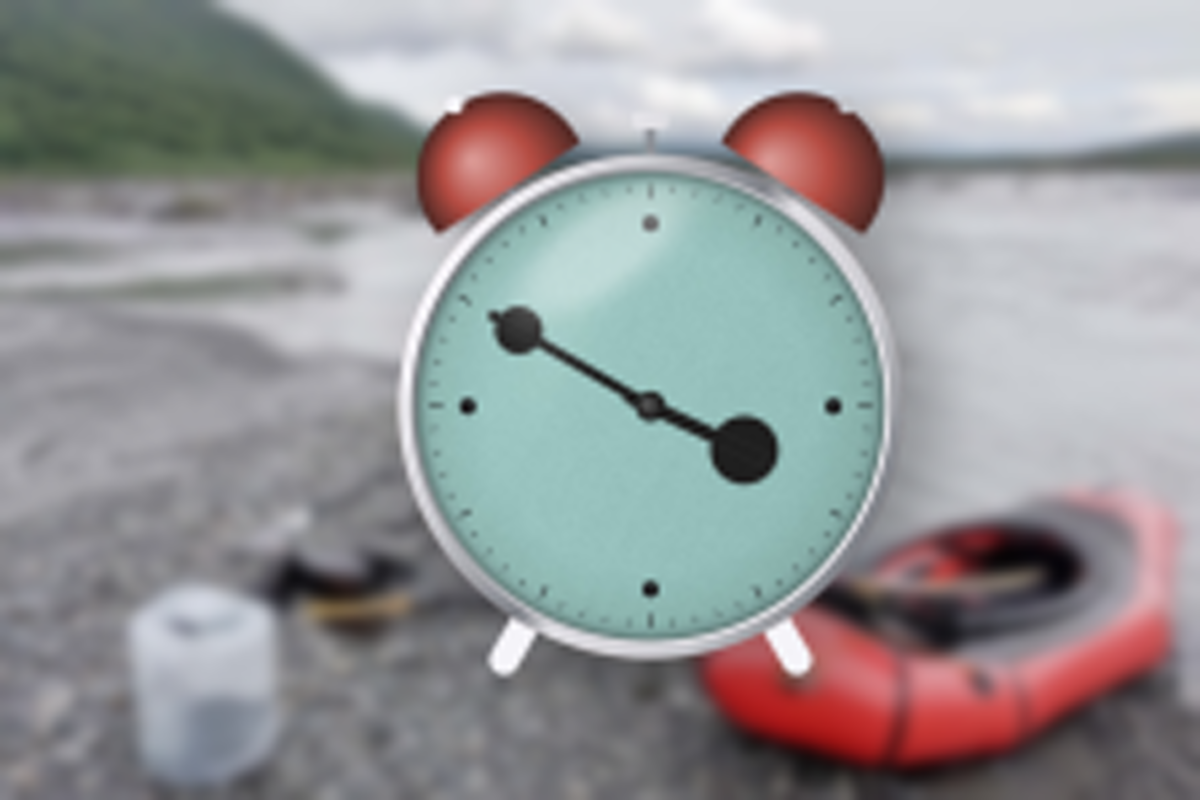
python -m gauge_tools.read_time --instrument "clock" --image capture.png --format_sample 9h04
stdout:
3h50
